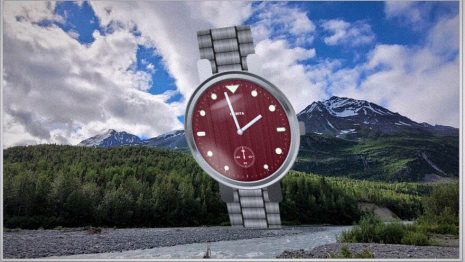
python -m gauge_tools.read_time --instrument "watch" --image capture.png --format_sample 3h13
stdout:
1h58
